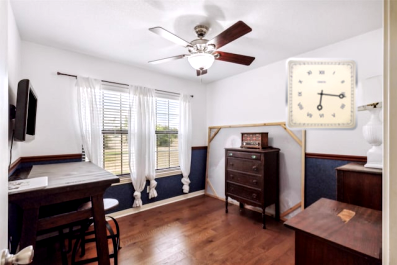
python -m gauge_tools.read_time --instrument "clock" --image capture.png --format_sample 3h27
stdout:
6h16
